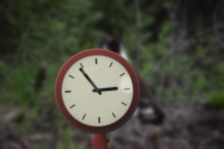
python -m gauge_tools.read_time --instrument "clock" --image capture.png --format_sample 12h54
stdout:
2h54
